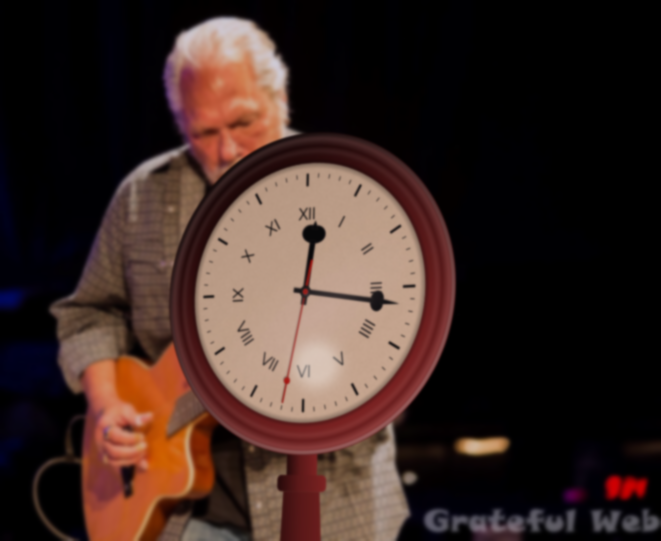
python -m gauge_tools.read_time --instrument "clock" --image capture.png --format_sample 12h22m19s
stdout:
12h16m32s
